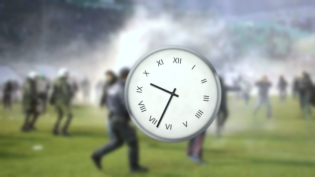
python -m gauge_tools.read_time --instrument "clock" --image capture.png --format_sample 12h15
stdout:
9h33
